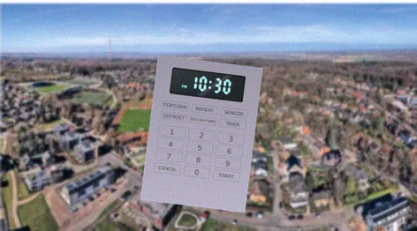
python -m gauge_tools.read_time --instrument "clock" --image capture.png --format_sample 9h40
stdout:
10h30
